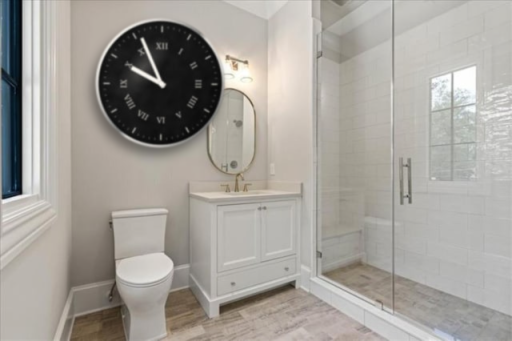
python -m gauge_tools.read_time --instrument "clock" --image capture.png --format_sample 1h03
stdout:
9h56
